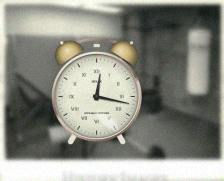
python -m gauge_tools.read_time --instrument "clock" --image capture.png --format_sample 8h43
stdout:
12h17
